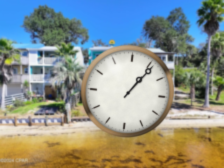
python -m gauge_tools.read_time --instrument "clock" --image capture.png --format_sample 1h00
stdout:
1h06
